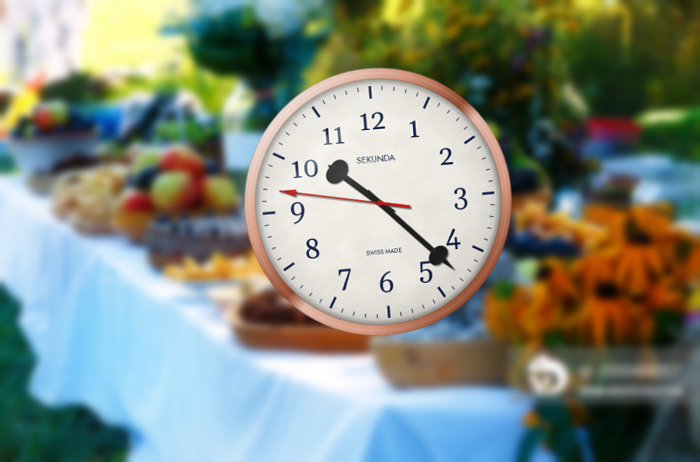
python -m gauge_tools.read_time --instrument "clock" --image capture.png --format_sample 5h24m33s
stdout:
10h22m47s
